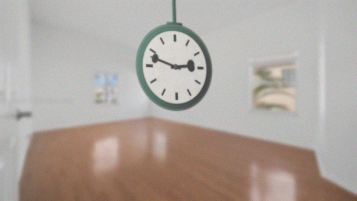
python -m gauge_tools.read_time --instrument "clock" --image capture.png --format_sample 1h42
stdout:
2h48
